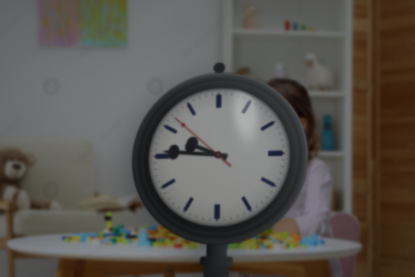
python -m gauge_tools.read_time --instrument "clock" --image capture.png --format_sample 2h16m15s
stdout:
9h45m52s
